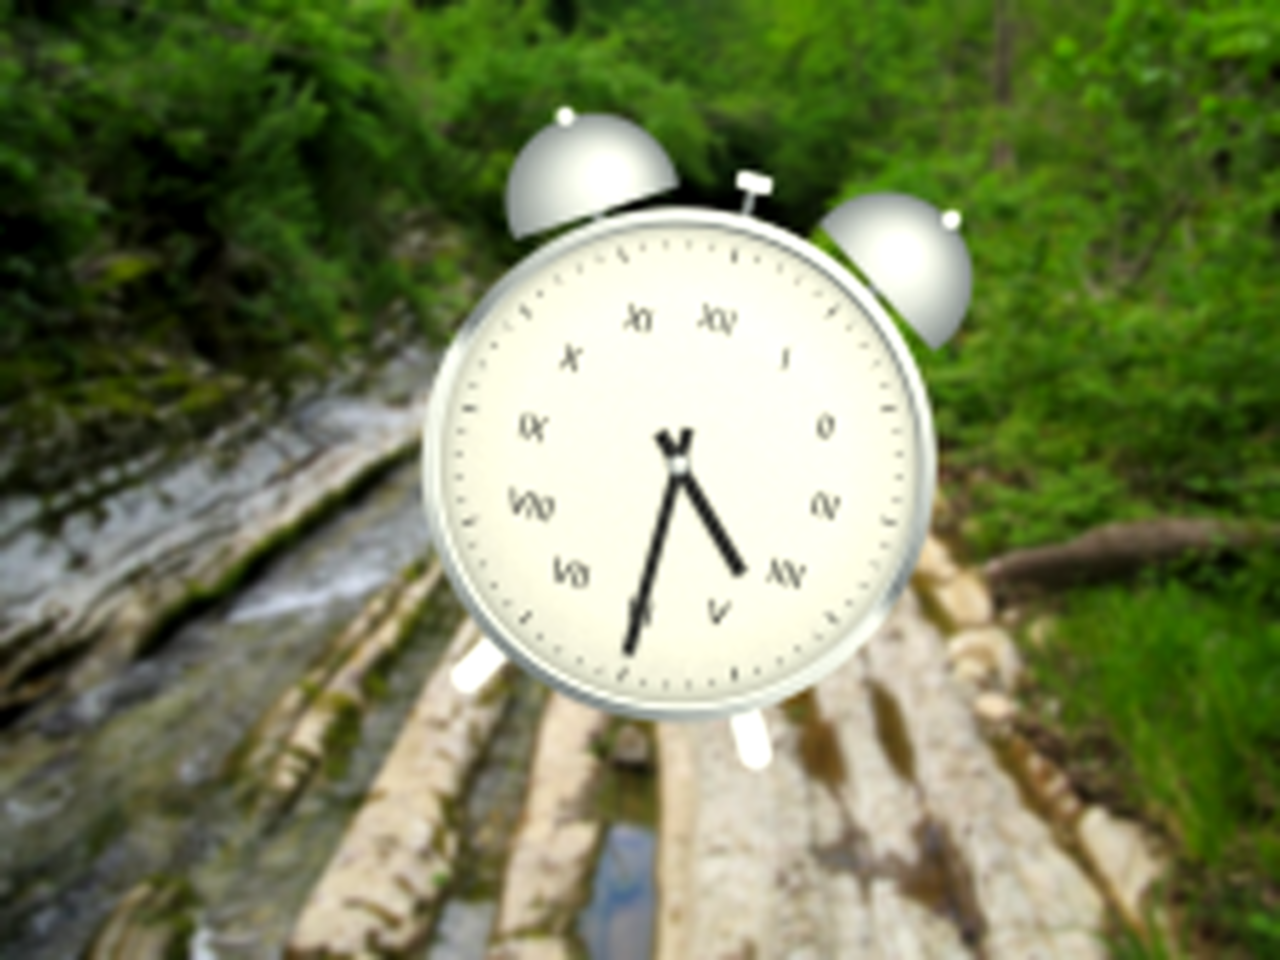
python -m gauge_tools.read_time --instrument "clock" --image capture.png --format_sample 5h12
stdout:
4h30
